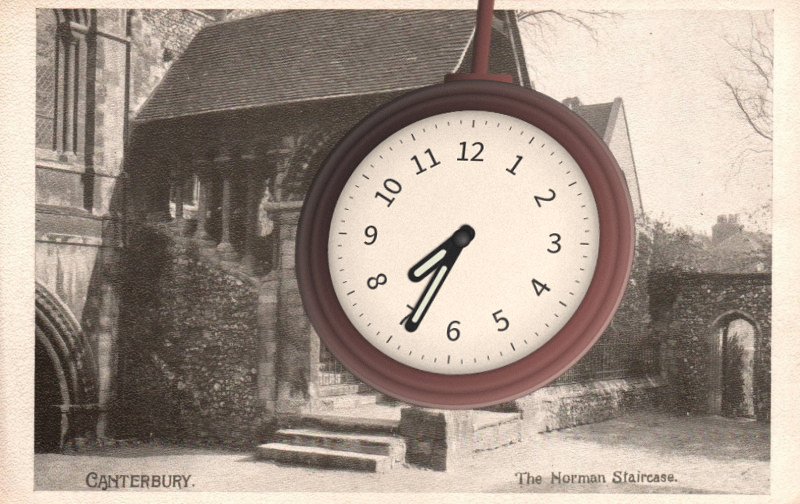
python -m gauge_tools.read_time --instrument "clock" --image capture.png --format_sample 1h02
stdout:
7h34
